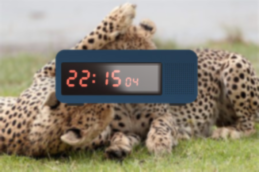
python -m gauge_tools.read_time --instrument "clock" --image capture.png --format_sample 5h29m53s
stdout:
22h15m04s
